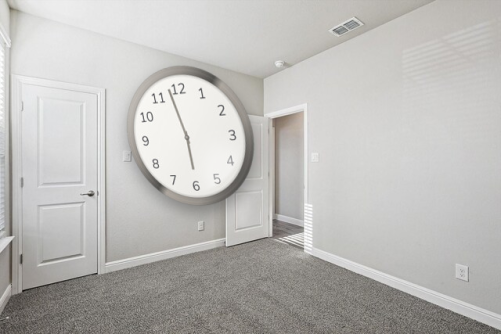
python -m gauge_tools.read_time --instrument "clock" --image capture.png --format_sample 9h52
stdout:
5h58
